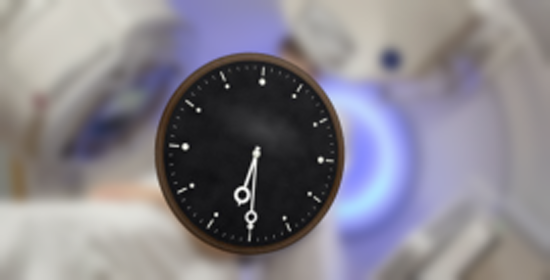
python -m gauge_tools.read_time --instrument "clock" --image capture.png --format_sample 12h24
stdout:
6h30
